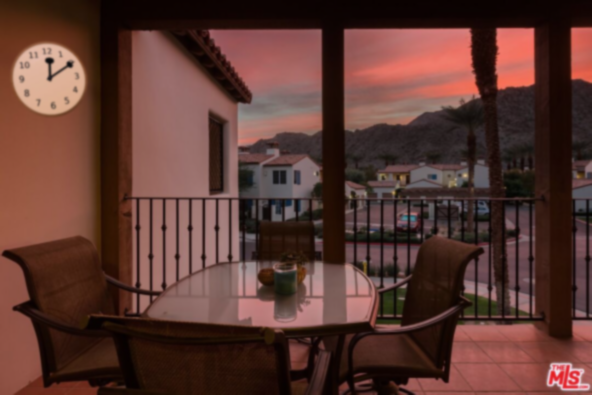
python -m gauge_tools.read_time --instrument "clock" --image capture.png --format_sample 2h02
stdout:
12h10
